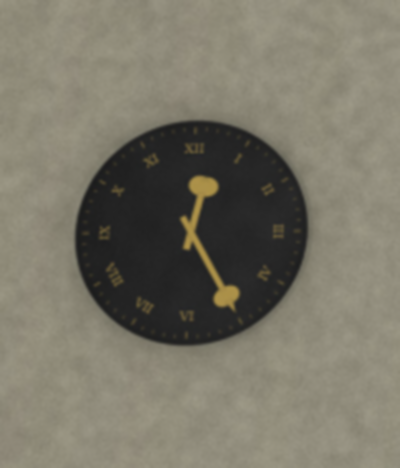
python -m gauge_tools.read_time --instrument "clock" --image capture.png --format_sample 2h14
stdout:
12h25
